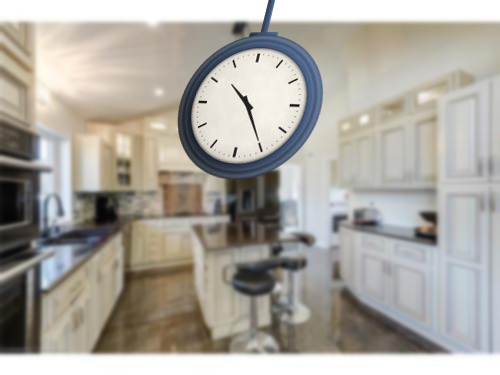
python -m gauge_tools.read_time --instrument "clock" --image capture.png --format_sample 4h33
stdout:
10h25
